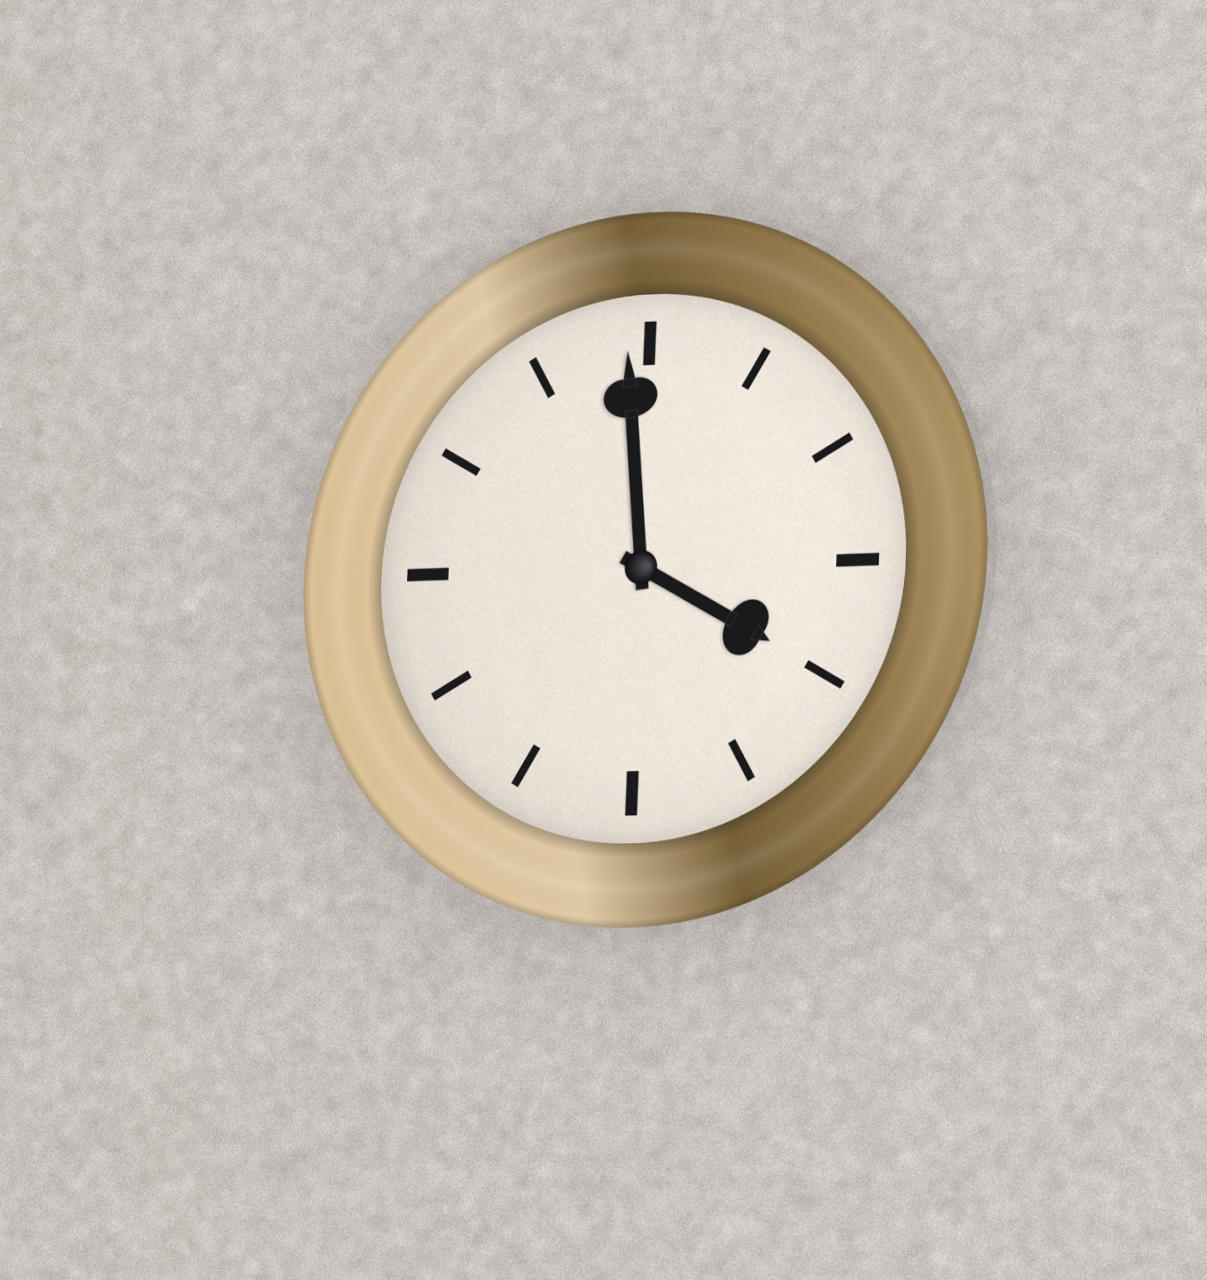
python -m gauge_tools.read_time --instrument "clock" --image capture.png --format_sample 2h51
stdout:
3h59
